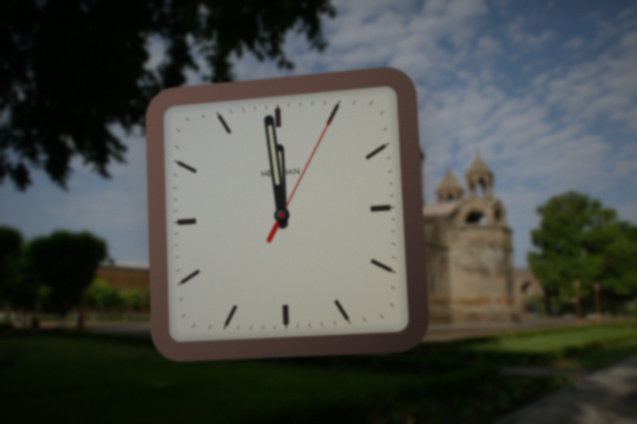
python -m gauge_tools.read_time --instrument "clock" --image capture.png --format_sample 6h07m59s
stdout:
11h59m05s
